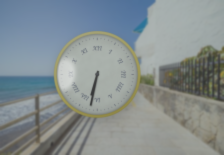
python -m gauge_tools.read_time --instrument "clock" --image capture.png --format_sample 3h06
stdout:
6h32
